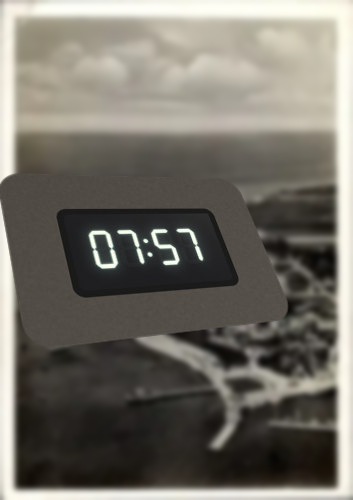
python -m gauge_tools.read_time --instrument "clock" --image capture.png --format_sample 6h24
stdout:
7h57
